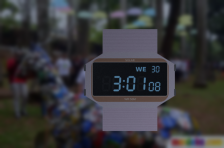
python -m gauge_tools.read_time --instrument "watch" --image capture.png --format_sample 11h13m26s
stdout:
3h01m08s
